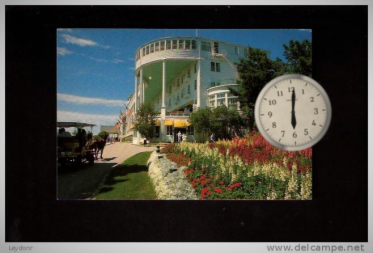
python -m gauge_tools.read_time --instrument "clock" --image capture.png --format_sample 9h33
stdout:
6h01
